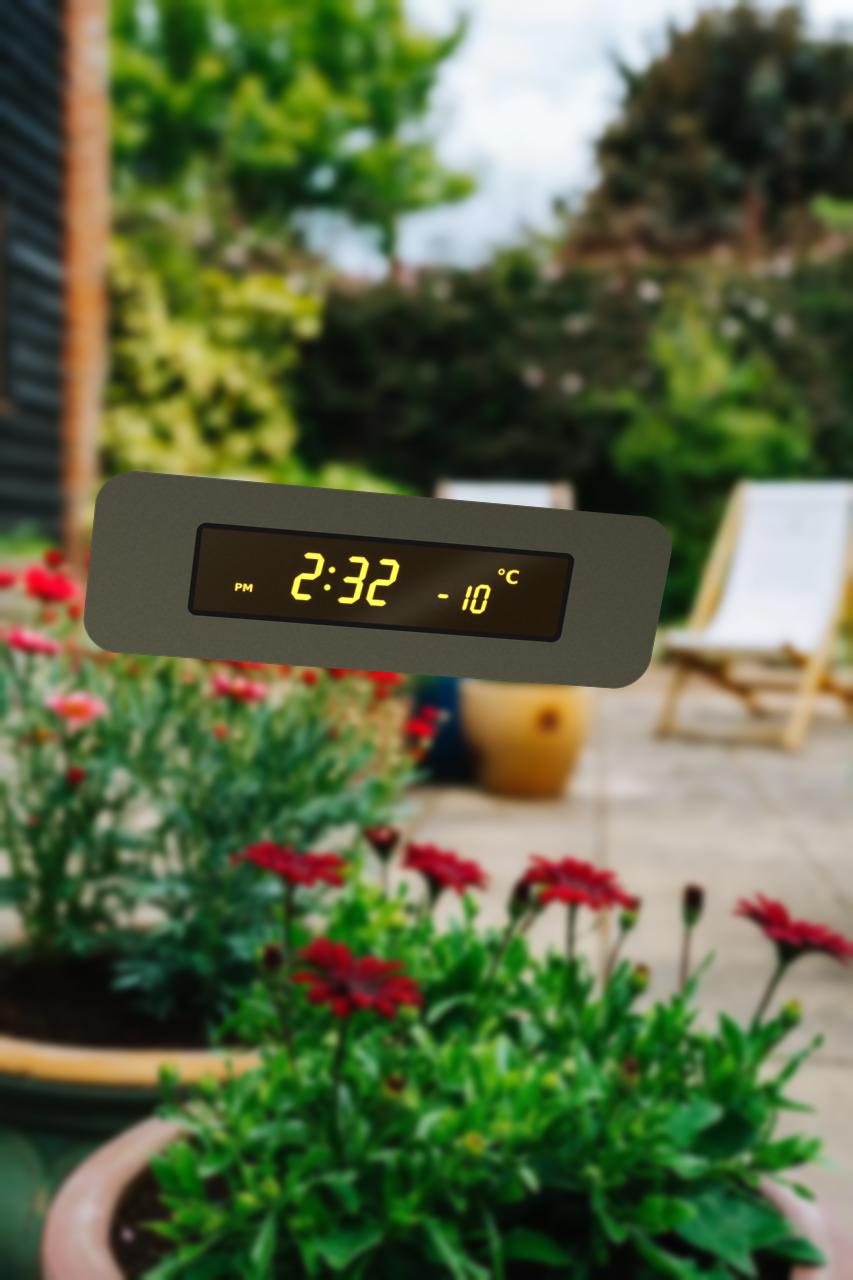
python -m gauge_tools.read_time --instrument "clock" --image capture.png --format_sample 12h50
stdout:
2h32
